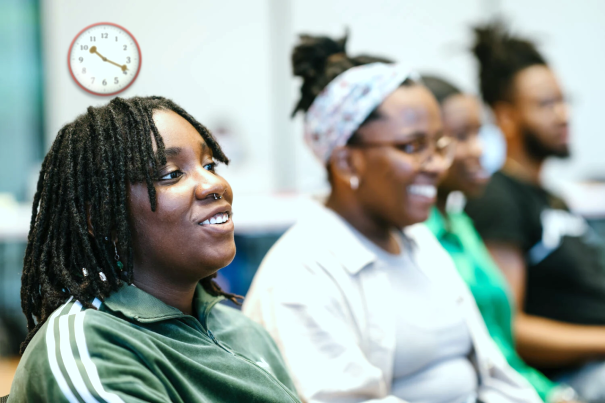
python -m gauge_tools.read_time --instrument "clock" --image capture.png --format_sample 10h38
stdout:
10h19
